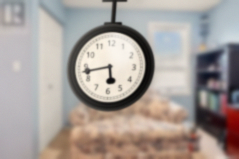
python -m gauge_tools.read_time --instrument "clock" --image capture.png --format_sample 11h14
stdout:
5h43
